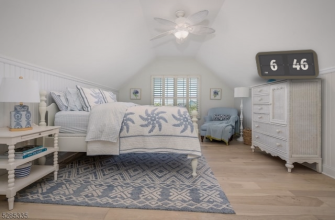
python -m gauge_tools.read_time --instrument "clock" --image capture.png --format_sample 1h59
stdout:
6h46
